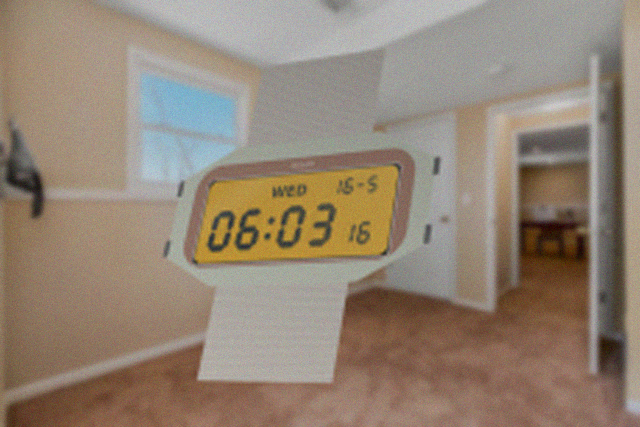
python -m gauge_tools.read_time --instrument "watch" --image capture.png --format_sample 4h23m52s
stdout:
6h03m16s
